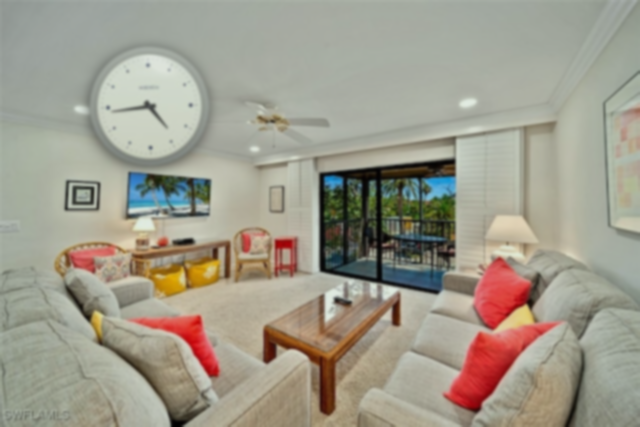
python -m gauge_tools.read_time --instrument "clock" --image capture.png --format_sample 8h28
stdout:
4h44
